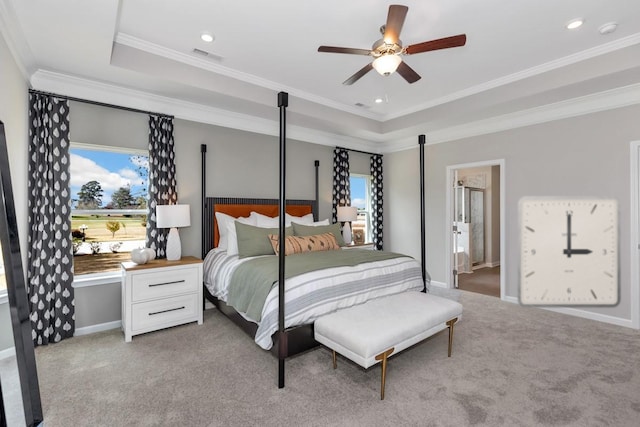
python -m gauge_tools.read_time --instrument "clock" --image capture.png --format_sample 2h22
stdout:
3h00
